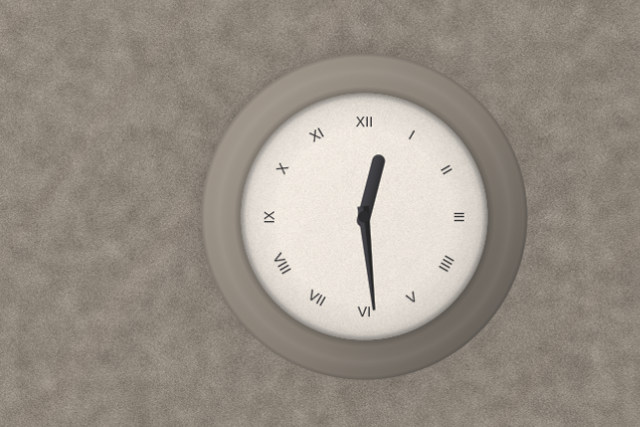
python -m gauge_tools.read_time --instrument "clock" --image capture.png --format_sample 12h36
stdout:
12h29
